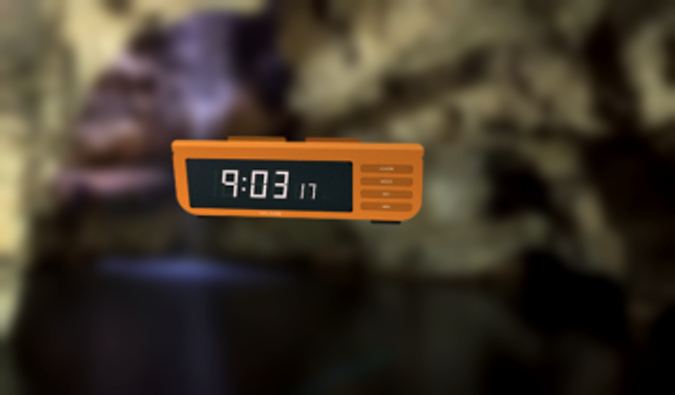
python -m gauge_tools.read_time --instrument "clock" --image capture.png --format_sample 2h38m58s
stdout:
9h03m17s
